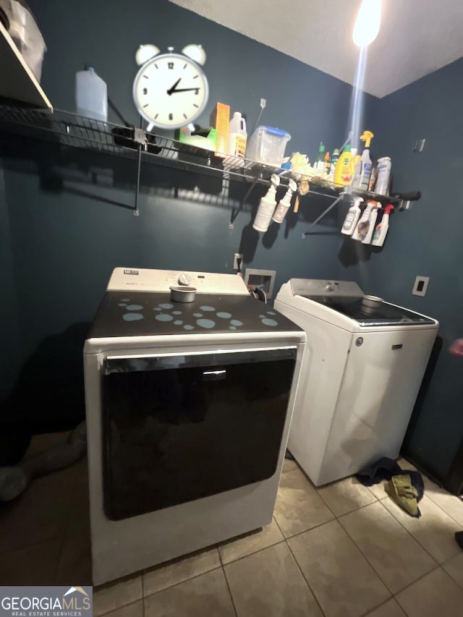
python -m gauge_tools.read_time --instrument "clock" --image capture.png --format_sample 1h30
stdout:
1h14
